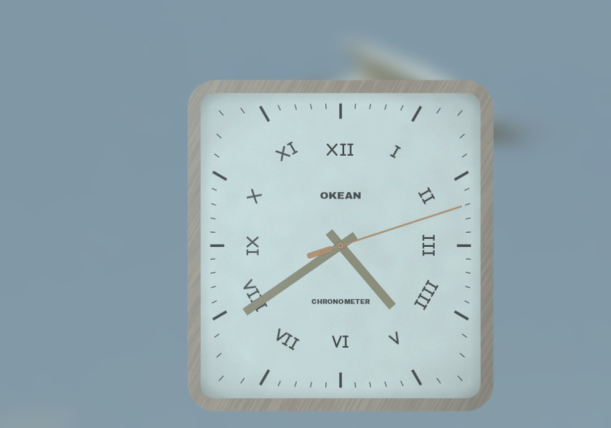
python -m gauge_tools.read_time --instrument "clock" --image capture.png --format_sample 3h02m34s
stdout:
4h39m12s
